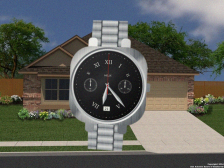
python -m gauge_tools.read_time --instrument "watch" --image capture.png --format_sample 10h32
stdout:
6h23
